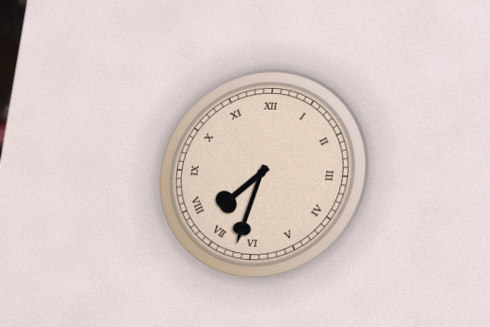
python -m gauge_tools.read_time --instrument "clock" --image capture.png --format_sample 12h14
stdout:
7h32
